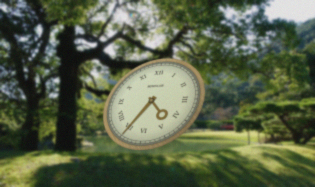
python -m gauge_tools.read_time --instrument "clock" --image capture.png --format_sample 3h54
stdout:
4h35
